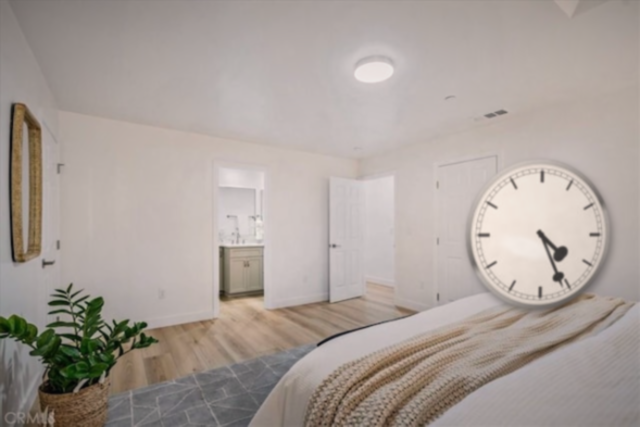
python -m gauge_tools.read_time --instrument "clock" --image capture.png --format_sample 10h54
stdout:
4h26
